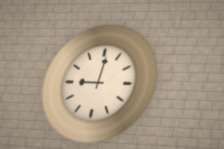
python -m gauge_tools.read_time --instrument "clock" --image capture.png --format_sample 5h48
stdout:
9h01
